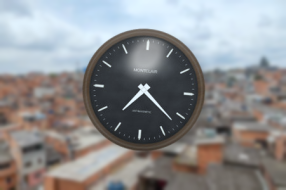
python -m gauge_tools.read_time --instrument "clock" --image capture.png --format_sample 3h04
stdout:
7h22
